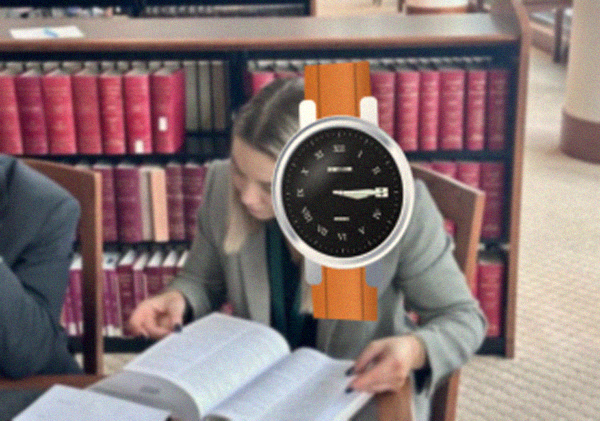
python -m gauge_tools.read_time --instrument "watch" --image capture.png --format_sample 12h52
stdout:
3h15
